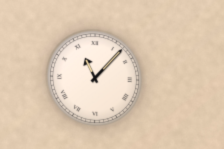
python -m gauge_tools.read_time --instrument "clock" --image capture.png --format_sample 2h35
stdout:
11h07
